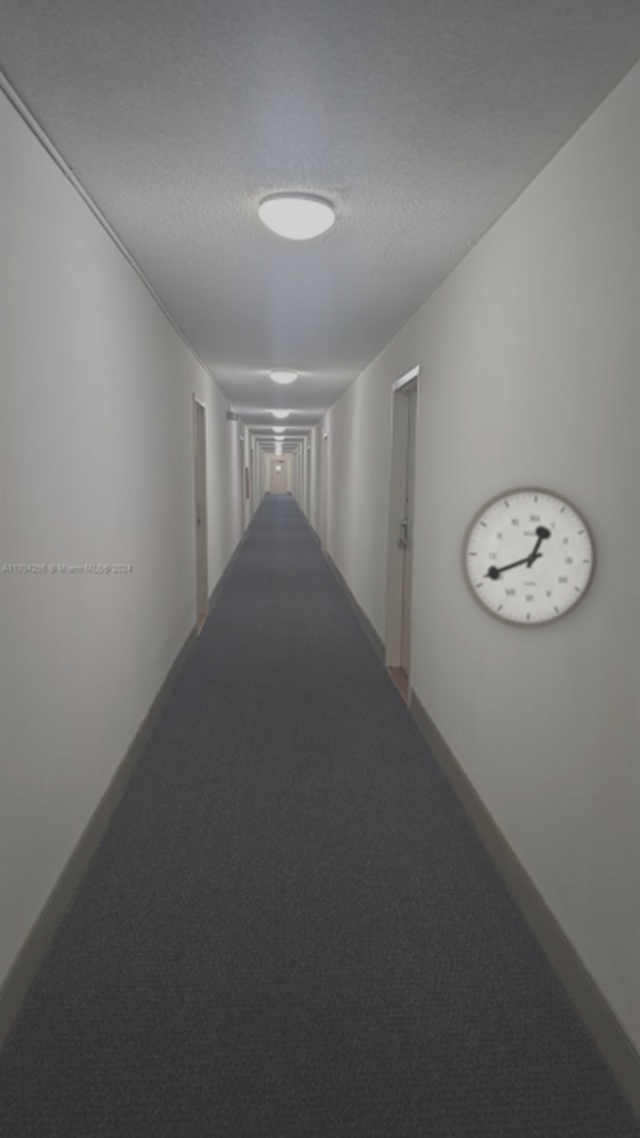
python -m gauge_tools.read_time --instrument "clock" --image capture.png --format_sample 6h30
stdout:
12h41
